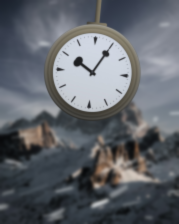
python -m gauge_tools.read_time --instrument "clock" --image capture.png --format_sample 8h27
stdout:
10h05
